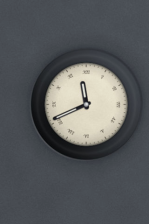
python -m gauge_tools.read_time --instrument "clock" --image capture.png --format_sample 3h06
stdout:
11h41
